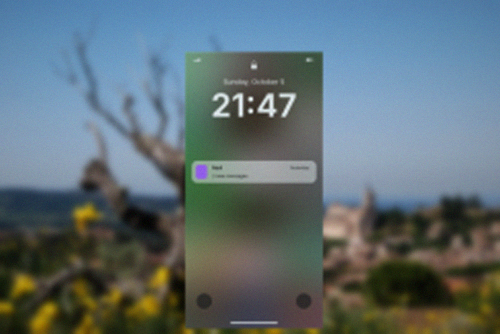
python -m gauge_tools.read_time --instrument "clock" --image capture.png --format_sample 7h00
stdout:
21h47
